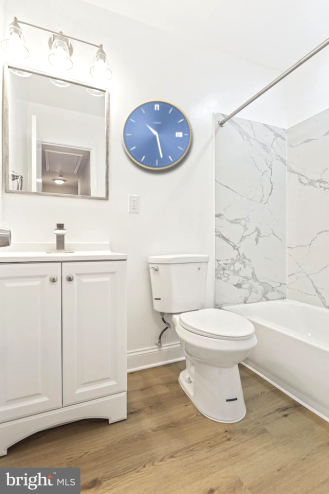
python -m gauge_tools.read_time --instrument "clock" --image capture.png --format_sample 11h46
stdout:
10h28
